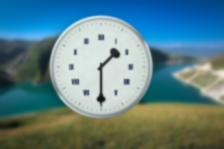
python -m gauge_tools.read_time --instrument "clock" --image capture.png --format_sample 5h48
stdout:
1h30
